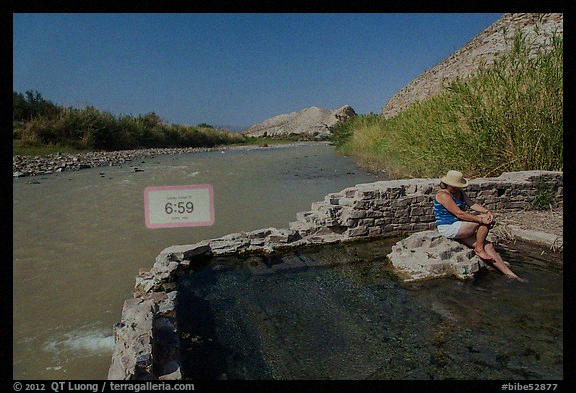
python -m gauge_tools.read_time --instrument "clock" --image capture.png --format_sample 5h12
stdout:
6h59
